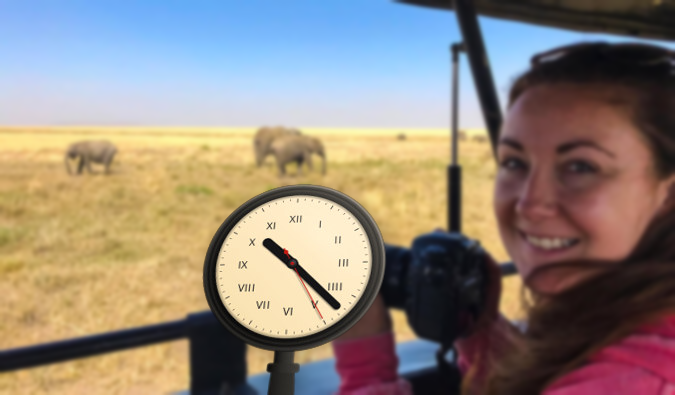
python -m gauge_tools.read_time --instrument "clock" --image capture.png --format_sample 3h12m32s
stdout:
10h22m25s
